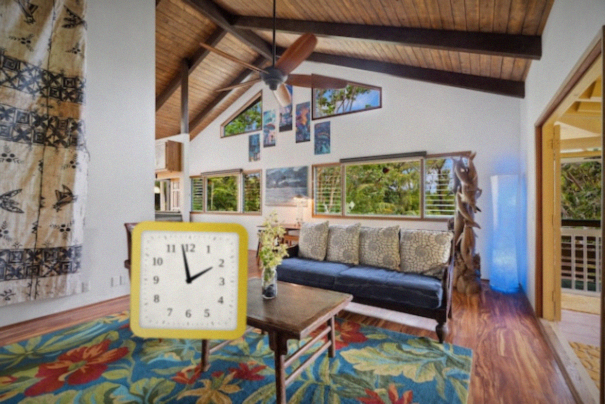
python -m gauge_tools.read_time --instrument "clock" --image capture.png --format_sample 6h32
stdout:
1h58
